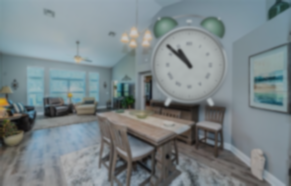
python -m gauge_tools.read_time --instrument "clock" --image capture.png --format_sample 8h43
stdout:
10h52
